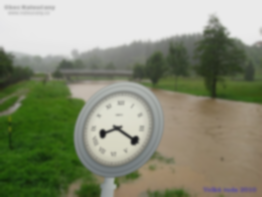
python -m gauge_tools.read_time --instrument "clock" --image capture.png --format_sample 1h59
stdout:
8h20
